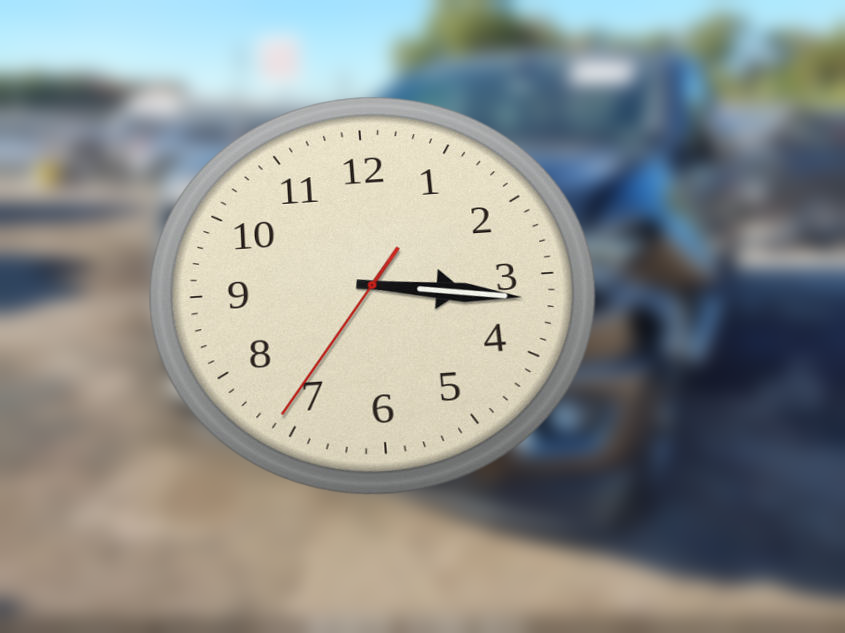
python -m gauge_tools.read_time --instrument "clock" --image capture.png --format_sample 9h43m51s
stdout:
3h16m36s
